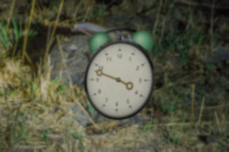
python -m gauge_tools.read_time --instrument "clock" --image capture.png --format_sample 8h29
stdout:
3h48
